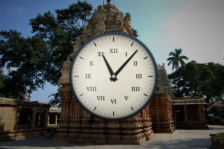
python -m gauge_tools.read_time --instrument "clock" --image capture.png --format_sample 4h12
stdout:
11h07
